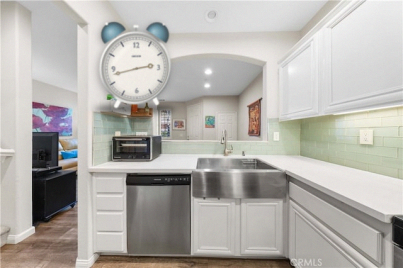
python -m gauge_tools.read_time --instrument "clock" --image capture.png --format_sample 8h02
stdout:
2h43
